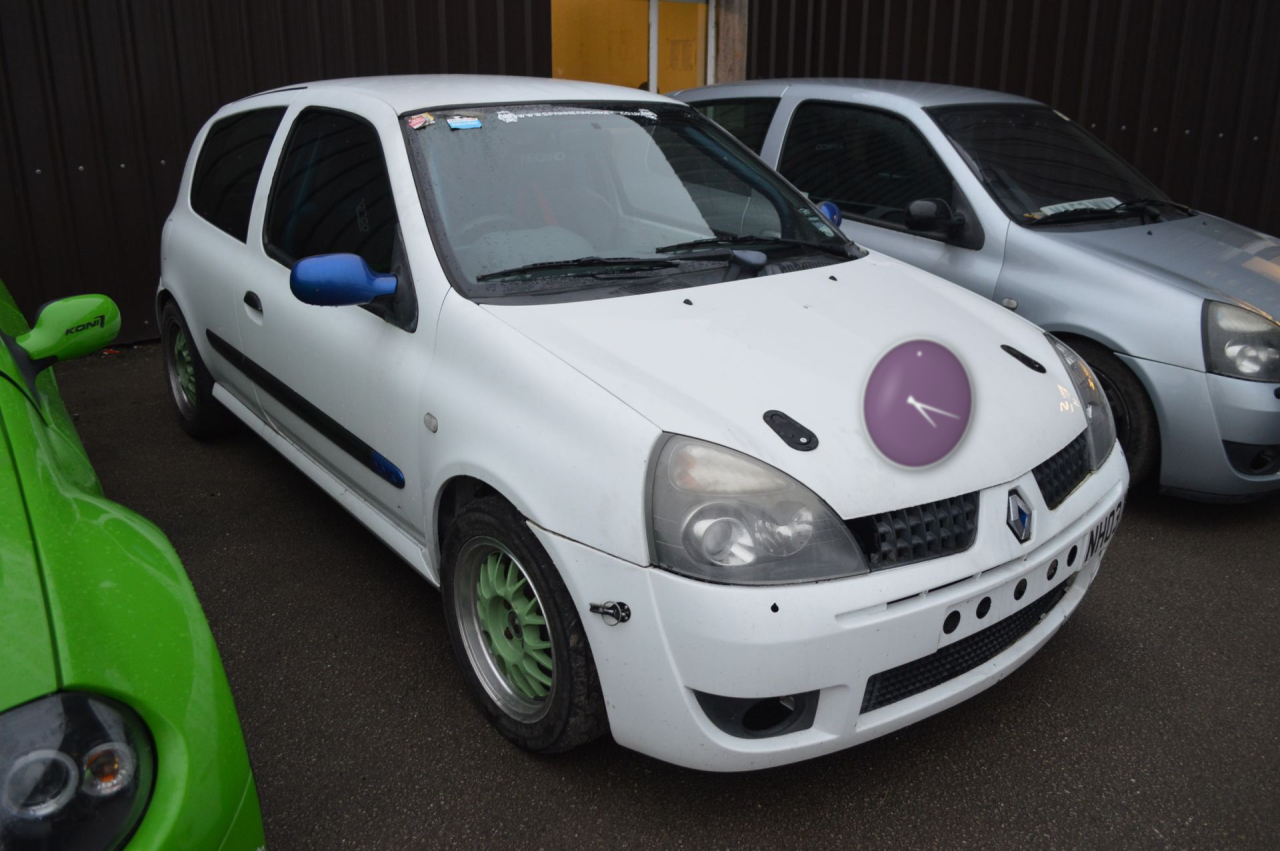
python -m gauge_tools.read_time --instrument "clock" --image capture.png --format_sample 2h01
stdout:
4h17
